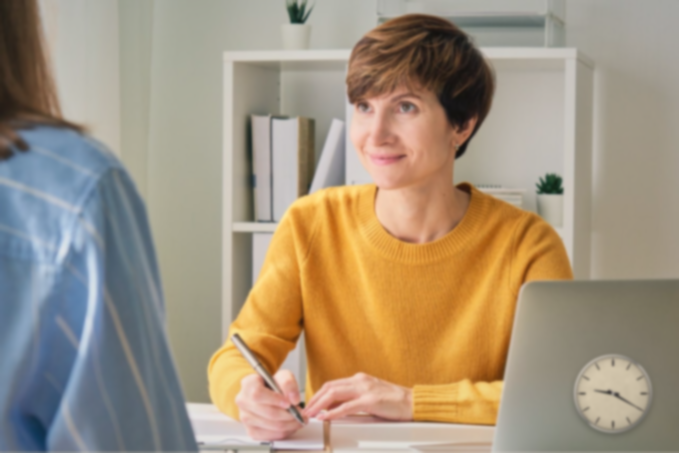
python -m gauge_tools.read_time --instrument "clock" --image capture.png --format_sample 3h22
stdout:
9h20
